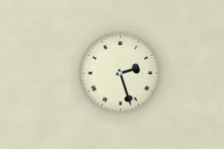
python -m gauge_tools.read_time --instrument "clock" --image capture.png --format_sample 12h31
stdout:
2h27
